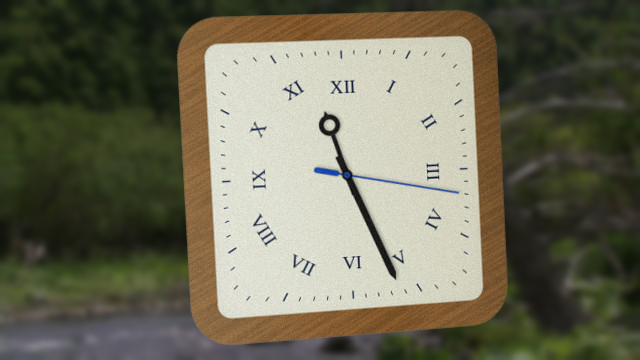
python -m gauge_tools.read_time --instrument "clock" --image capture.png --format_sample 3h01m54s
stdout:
11h26m17s
